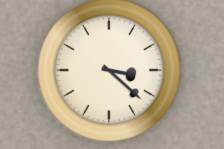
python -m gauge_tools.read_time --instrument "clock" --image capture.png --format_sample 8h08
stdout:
3h22
